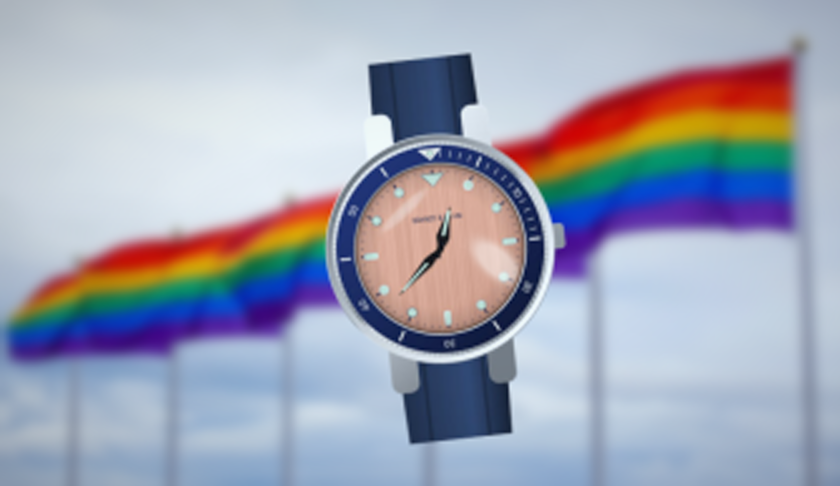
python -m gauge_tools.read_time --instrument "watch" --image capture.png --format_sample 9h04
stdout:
12h38
